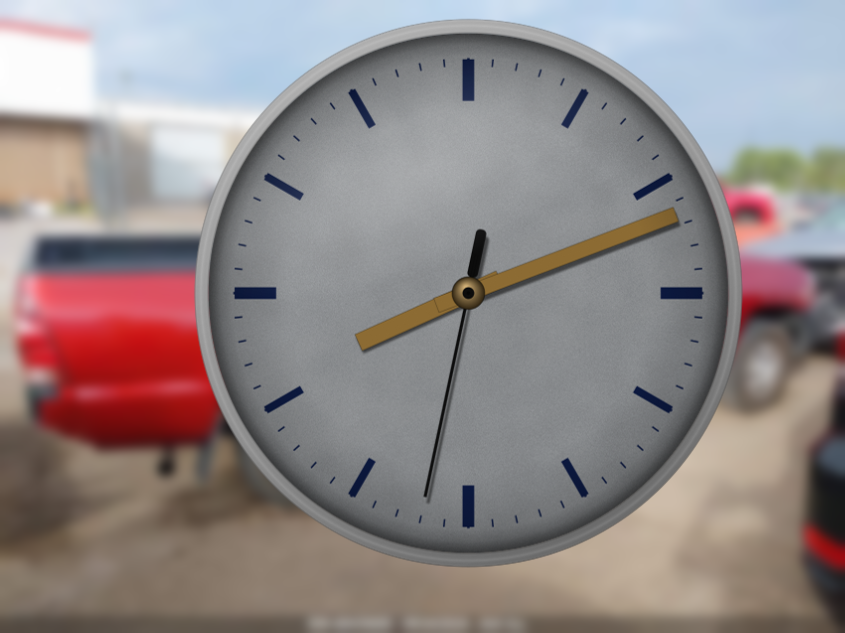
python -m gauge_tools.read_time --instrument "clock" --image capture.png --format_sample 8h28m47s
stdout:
8h11m32s
